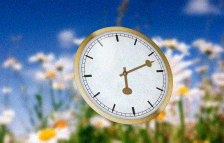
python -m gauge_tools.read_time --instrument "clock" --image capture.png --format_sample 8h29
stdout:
6h12
